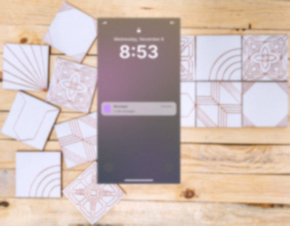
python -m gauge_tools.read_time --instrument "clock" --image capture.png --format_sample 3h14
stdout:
8h53
